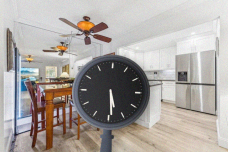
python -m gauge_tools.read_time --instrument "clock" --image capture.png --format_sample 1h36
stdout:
5h29
